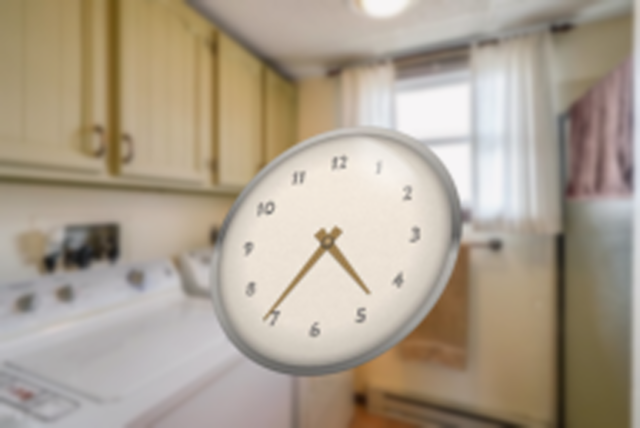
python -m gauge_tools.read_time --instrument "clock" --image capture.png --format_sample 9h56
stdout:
4h36
